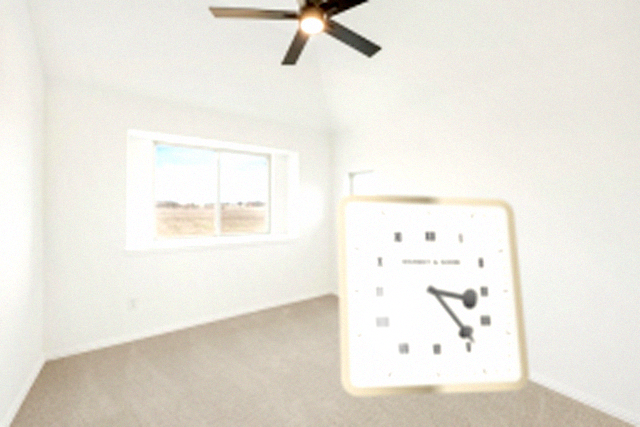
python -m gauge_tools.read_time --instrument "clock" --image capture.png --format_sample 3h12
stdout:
3h24
